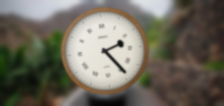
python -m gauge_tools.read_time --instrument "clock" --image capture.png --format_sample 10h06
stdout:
2h24
